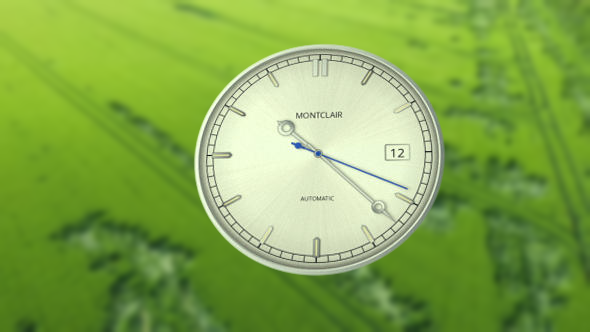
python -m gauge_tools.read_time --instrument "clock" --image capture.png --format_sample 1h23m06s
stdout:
10h22m19s
